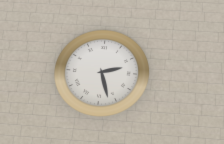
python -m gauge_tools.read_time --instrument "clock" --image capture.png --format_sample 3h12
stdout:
2h27
